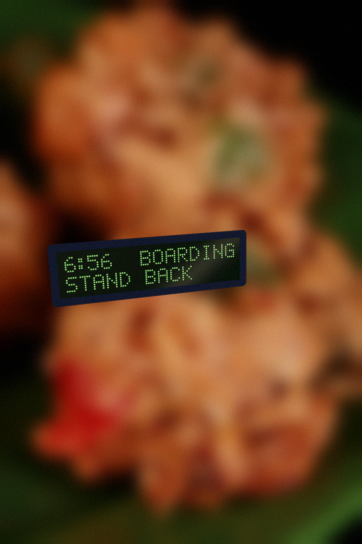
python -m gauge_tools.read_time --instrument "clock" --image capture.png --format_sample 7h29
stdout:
6h56
